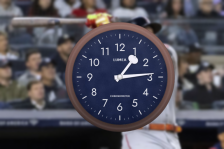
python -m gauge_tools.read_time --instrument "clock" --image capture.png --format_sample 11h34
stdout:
1h14
